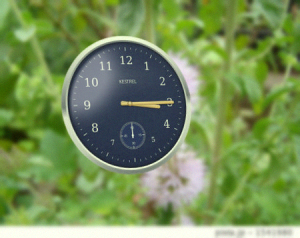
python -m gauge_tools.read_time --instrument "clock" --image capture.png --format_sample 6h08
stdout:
3h15
